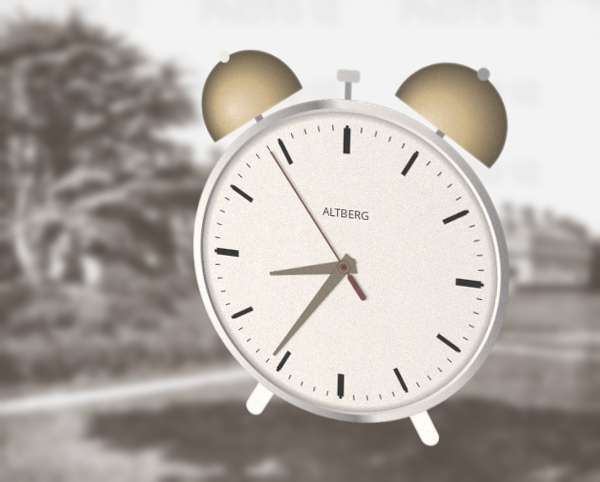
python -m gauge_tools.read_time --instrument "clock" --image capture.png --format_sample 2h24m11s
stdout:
8h35m54s
